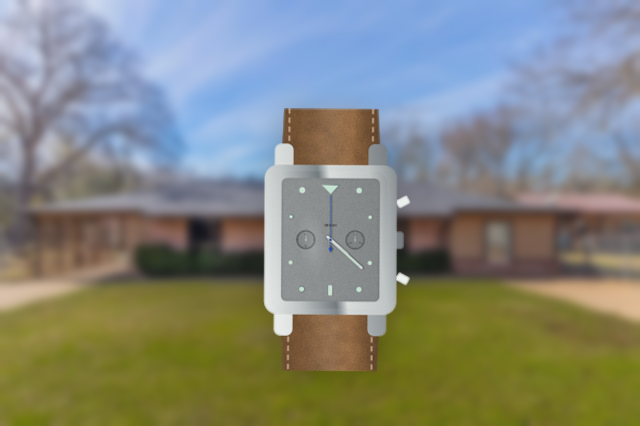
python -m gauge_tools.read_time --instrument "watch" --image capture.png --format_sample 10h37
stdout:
4h22
